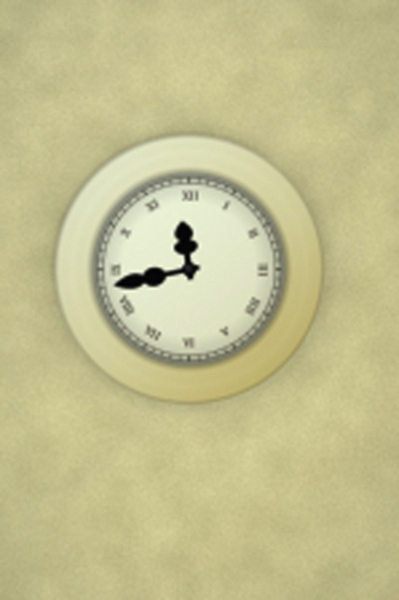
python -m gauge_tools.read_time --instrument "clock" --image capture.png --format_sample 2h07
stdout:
11h43
